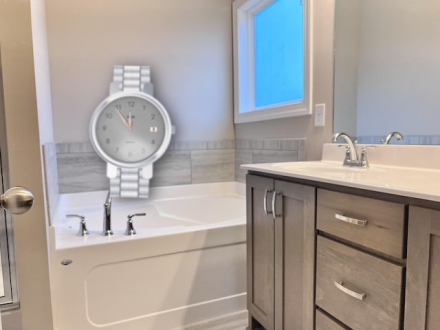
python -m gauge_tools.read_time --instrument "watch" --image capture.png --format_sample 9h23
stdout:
11h54
